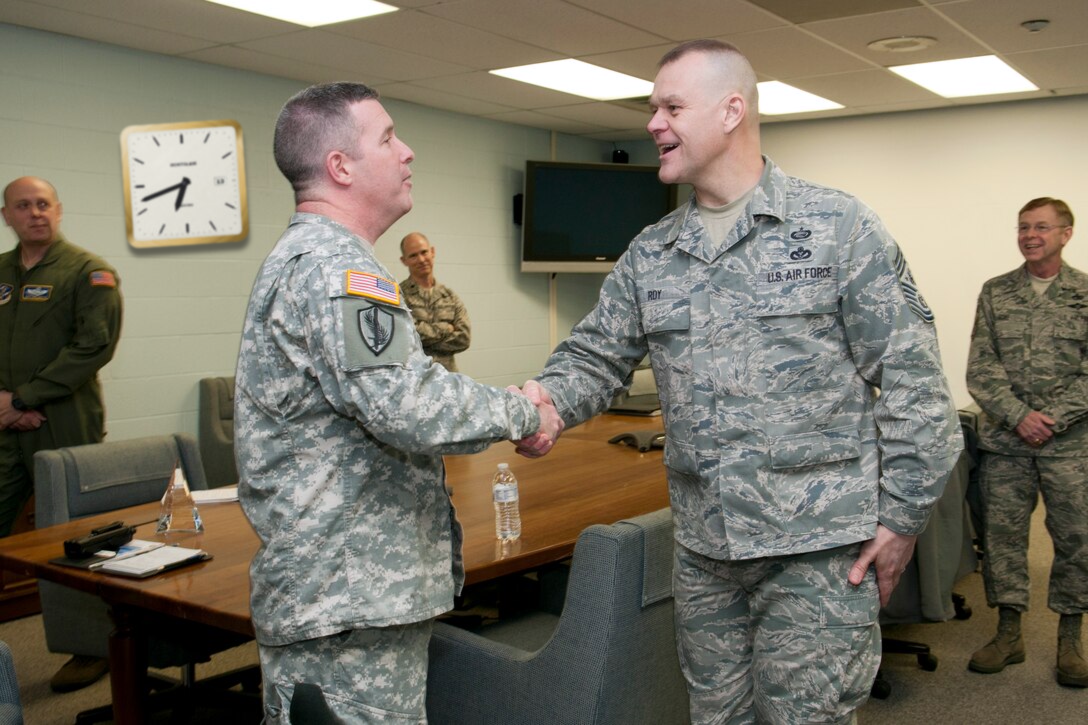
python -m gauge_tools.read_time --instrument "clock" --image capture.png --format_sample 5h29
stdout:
6h42
